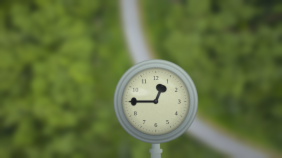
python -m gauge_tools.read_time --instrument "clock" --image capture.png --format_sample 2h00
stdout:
12h45
